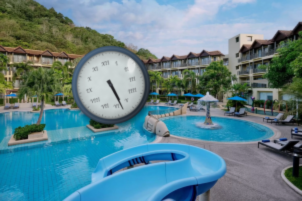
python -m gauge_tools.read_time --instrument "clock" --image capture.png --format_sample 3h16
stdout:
5h28
